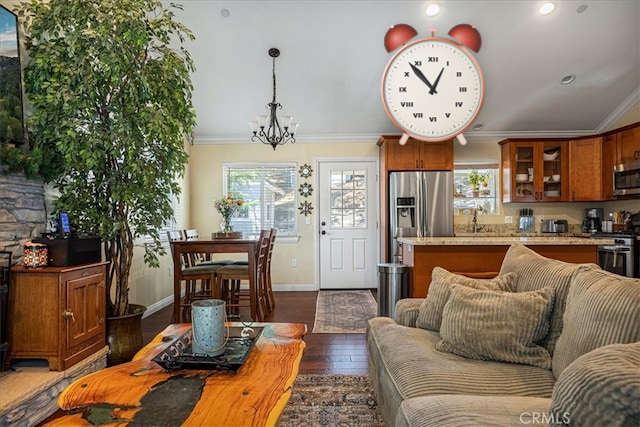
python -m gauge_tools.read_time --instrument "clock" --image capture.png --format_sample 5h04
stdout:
12h53
